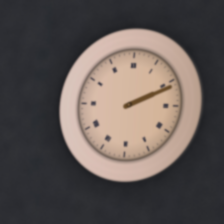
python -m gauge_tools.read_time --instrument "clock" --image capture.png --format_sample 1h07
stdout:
2h11
